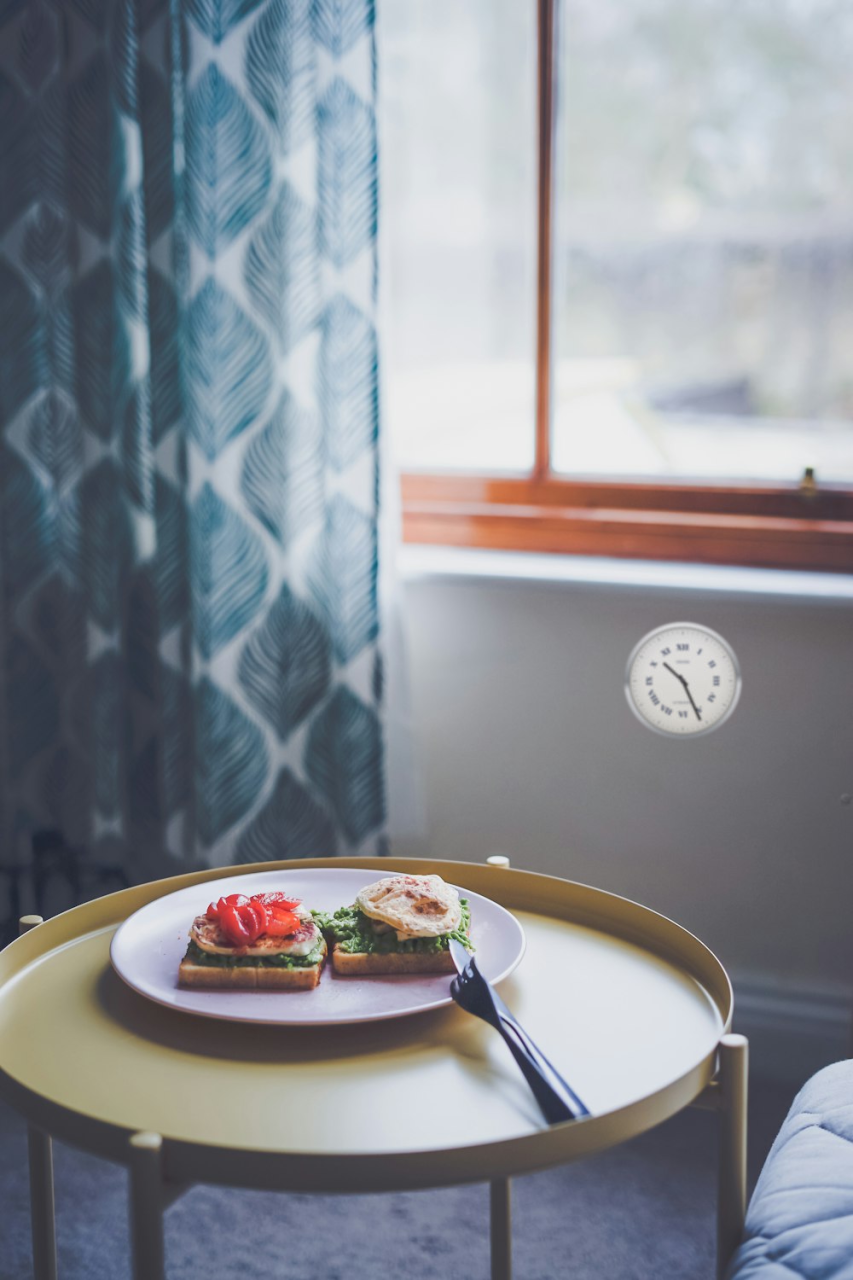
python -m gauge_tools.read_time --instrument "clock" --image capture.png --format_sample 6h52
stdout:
10h26
